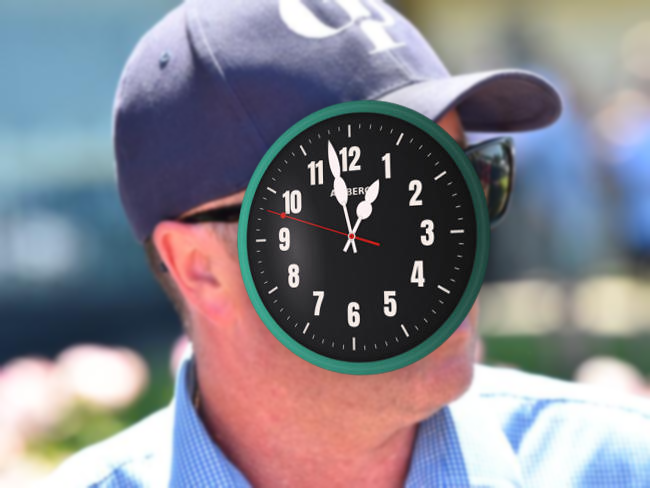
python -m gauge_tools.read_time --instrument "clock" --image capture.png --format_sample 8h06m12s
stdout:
12h57m48s
